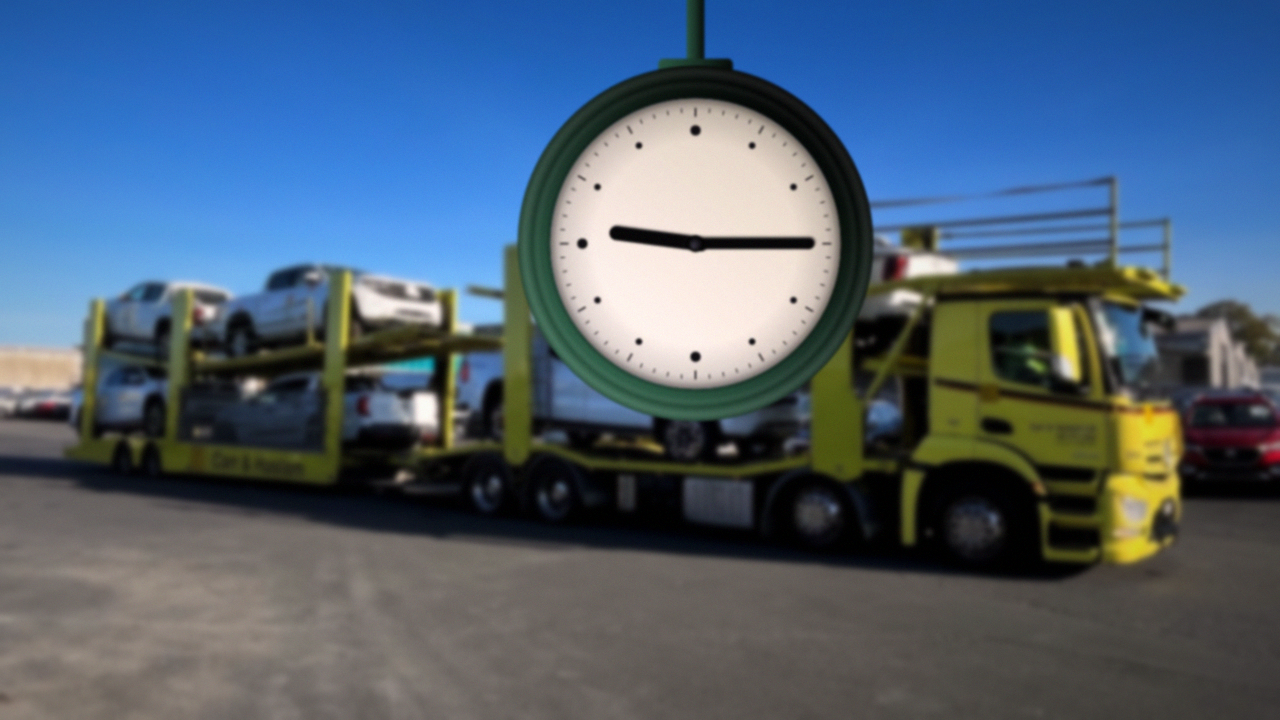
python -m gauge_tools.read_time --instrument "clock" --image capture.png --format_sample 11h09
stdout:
9h15
